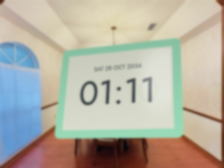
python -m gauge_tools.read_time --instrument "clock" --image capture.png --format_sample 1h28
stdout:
1h11
